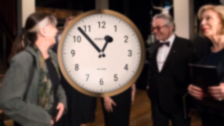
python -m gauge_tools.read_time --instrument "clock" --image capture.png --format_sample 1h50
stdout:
12h53
